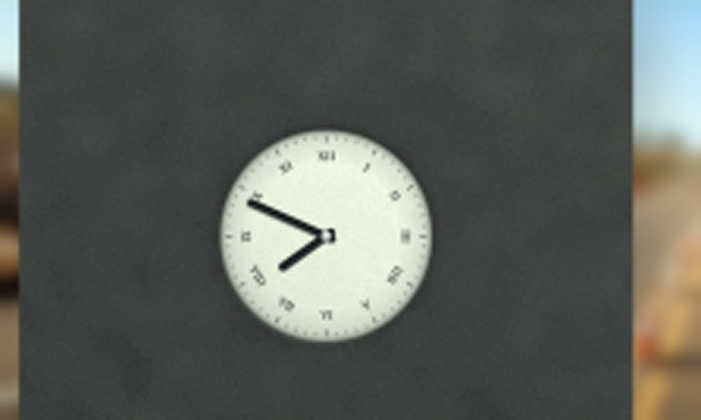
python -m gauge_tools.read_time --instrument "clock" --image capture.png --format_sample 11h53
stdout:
7h49
